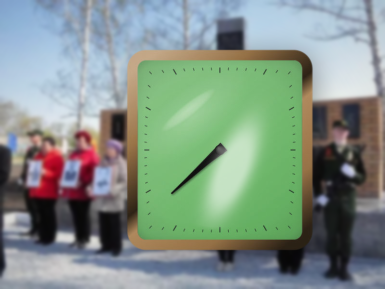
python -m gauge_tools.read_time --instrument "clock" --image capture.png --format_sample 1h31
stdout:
7h38
